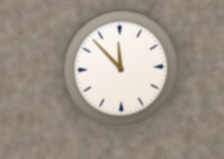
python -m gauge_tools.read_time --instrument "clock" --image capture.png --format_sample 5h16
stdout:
11h53
